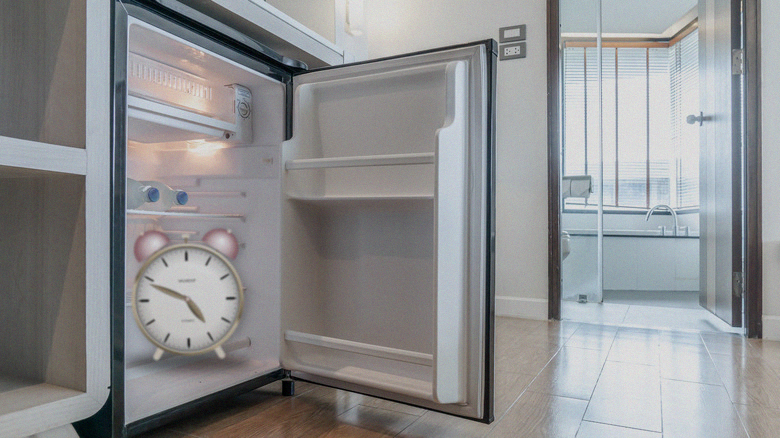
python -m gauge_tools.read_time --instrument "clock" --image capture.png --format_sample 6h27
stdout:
4h49
